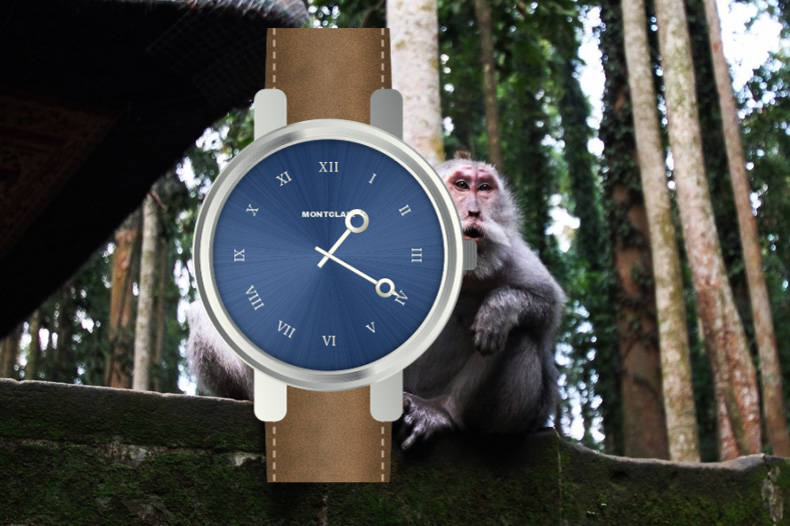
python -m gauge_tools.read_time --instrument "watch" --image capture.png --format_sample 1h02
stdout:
1h20
